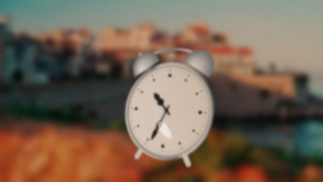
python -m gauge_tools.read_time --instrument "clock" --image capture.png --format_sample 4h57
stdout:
10h34
